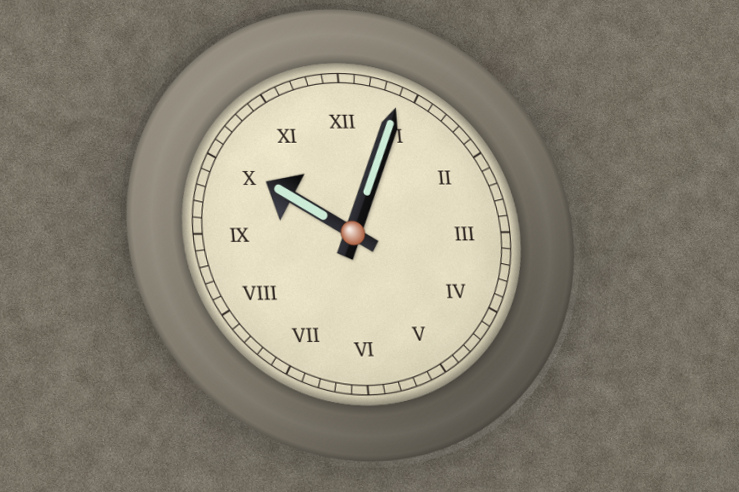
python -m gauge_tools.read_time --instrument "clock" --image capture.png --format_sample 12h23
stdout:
10h04
